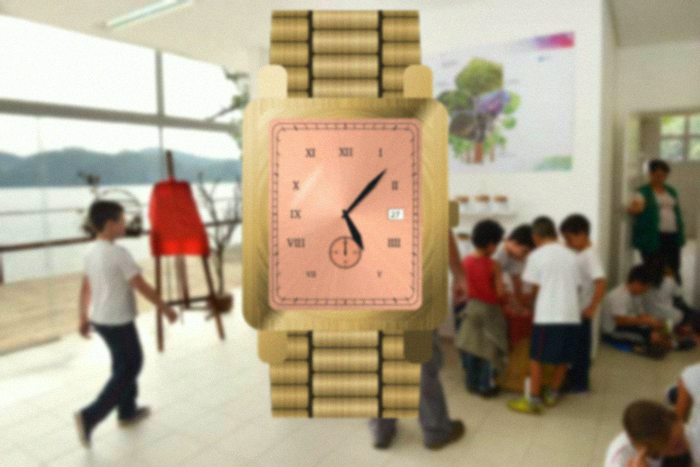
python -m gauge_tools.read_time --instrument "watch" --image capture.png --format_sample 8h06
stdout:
5h07
